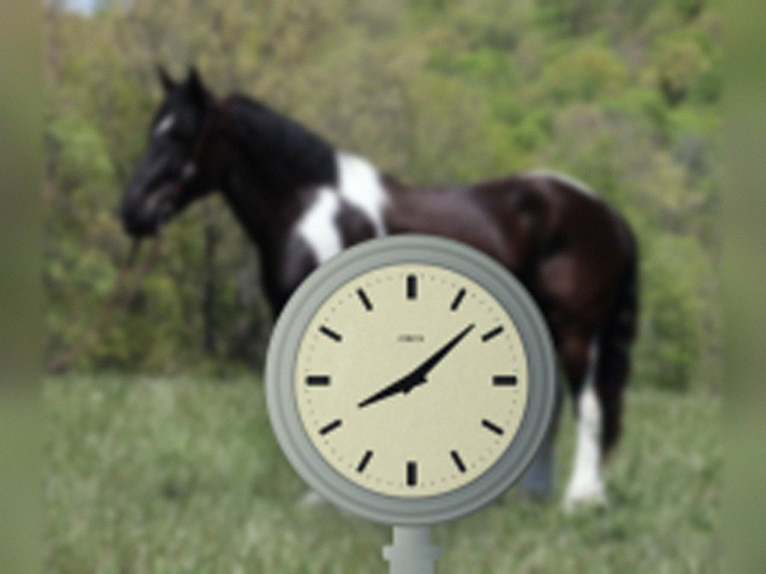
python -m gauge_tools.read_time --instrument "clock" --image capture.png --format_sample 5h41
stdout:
8h08
